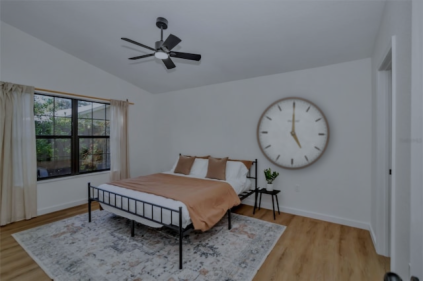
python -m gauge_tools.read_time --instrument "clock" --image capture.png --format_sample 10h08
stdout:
5h00
